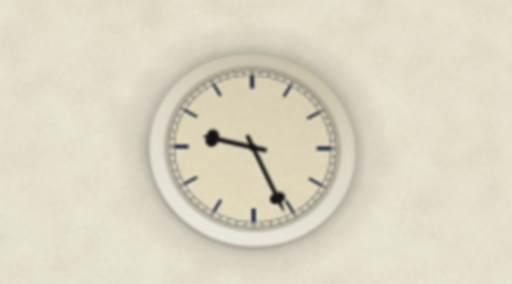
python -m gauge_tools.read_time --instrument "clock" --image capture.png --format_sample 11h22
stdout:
9h26
